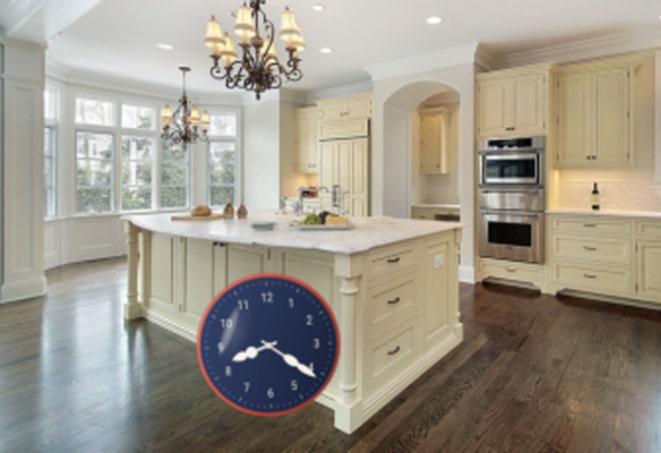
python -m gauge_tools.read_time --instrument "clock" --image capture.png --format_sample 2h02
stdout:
8h21
